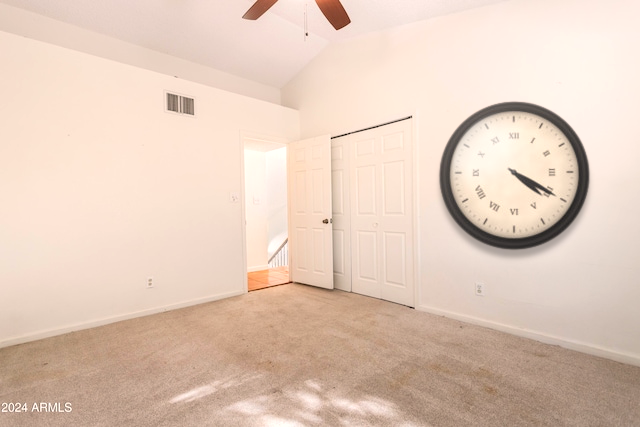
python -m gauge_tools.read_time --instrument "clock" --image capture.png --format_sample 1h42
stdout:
4h20
